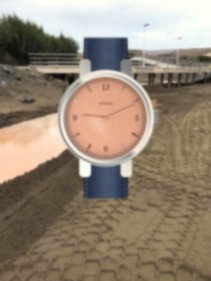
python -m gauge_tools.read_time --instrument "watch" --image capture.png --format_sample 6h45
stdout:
9h11
